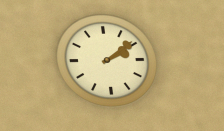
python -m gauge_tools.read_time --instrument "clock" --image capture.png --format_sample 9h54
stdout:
2h09
